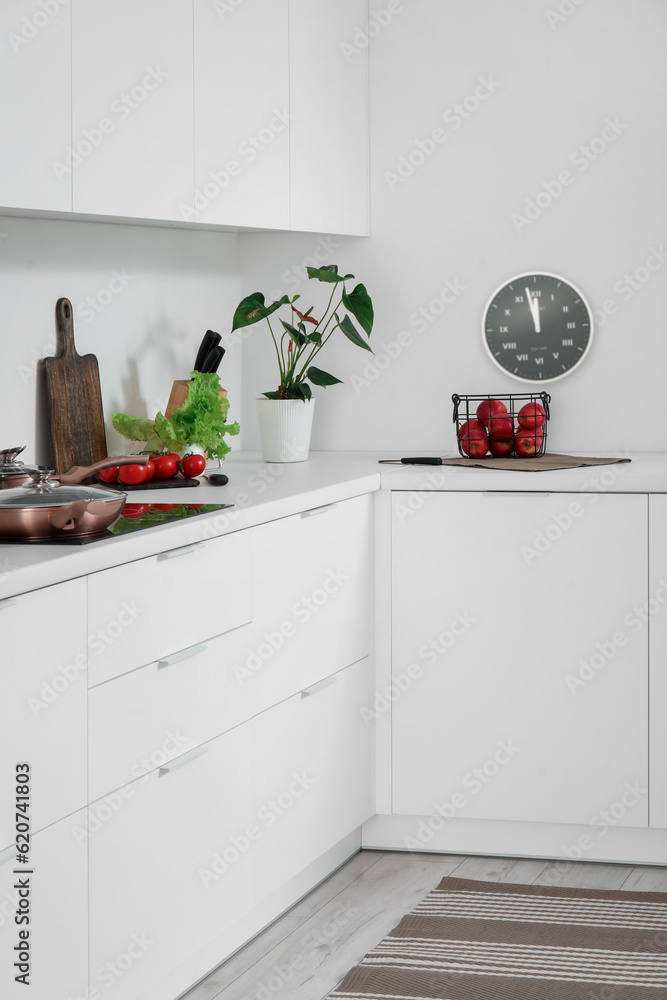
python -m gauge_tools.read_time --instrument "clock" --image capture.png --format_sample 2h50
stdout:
11h58
